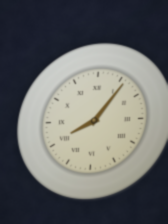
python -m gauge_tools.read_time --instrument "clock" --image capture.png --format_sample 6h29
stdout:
8h06
